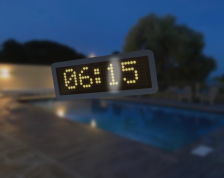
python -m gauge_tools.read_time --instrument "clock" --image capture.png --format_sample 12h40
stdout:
6h15
